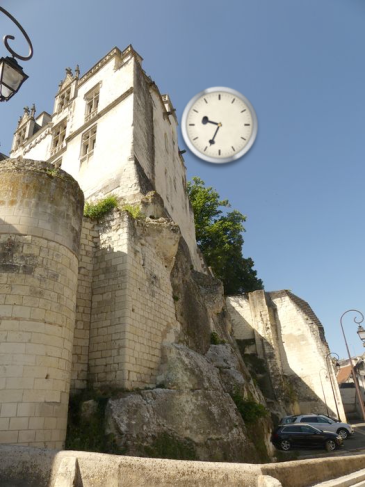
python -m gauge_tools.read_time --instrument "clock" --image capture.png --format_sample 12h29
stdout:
9h34
